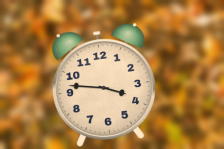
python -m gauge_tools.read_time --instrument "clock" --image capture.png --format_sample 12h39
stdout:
3h47
